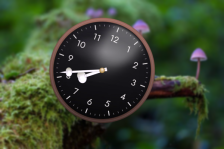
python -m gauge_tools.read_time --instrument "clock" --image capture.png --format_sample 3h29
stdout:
7h41
